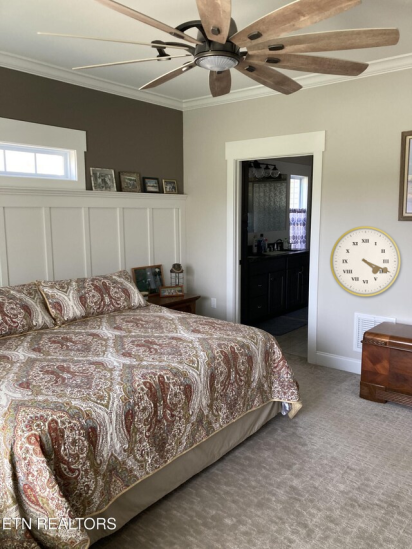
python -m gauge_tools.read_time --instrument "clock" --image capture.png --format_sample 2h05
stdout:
4h19
